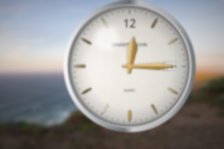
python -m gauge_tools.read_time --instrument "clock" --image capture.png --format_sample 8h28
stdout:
12h15
